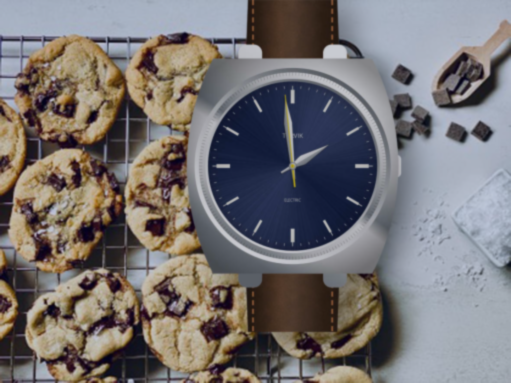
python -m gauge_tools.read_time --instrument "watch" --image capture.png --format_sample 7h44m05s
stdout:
1h58m59s
